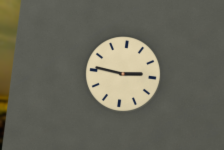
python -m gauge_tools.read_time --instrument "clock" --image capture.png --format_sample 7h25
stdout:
2h46
